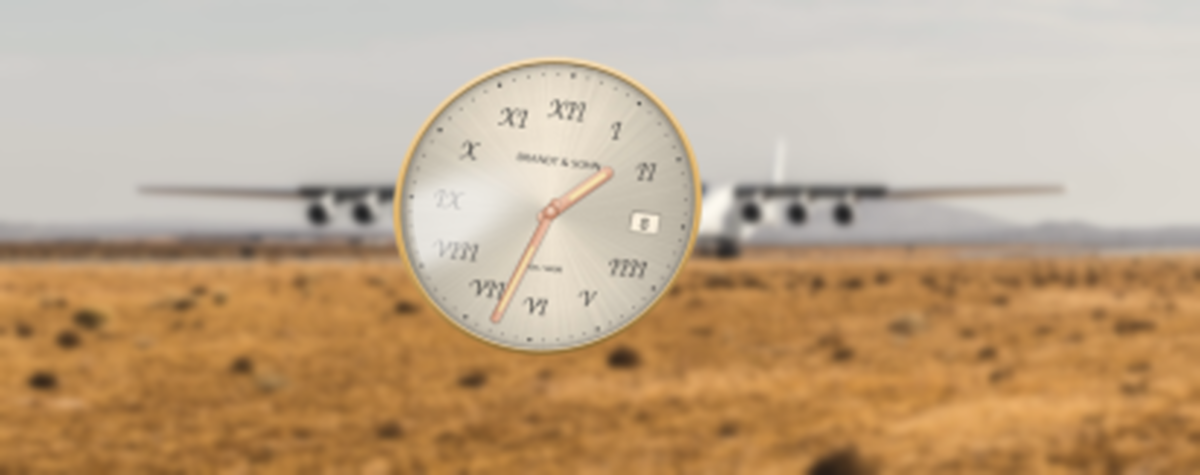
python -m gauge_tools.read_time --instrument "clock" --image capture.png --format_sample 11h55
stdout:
1h33
